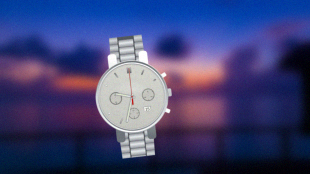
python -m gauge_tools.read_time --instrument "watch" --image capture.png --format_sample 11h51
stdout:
9h33
